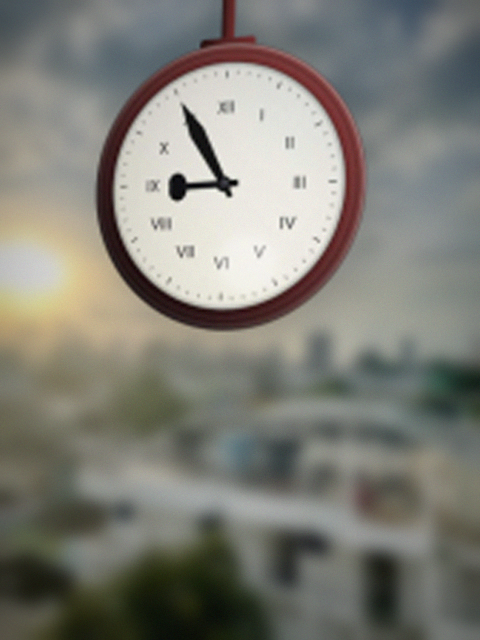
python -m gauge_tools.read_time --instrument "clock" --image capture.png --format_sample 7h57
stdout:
8h55
